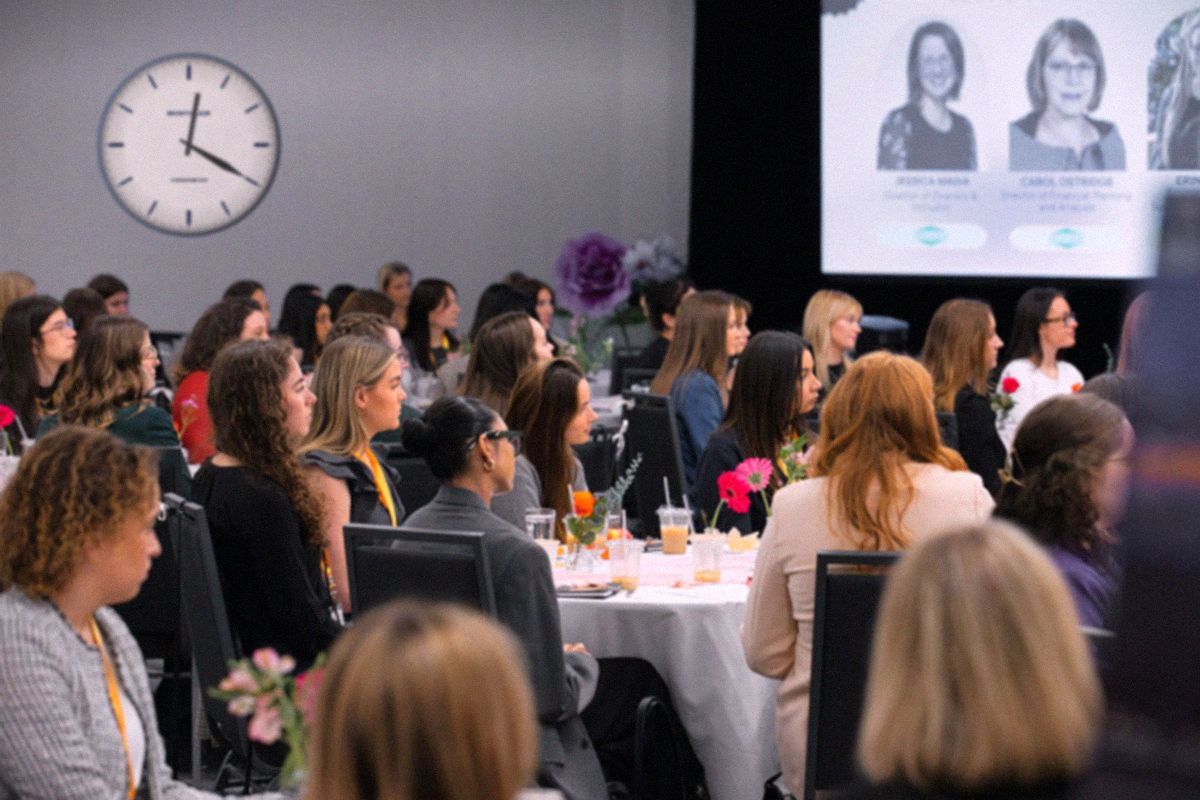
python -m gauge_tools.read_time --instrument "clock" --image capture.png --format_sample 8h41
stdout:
12h20
